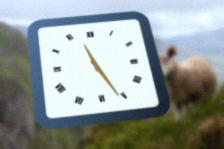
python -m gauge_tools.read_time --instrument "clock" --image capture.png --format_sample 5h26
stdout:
11h26
